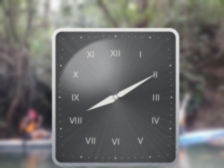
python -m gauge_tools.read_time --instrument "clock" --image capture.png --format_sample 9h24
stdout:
8h10
